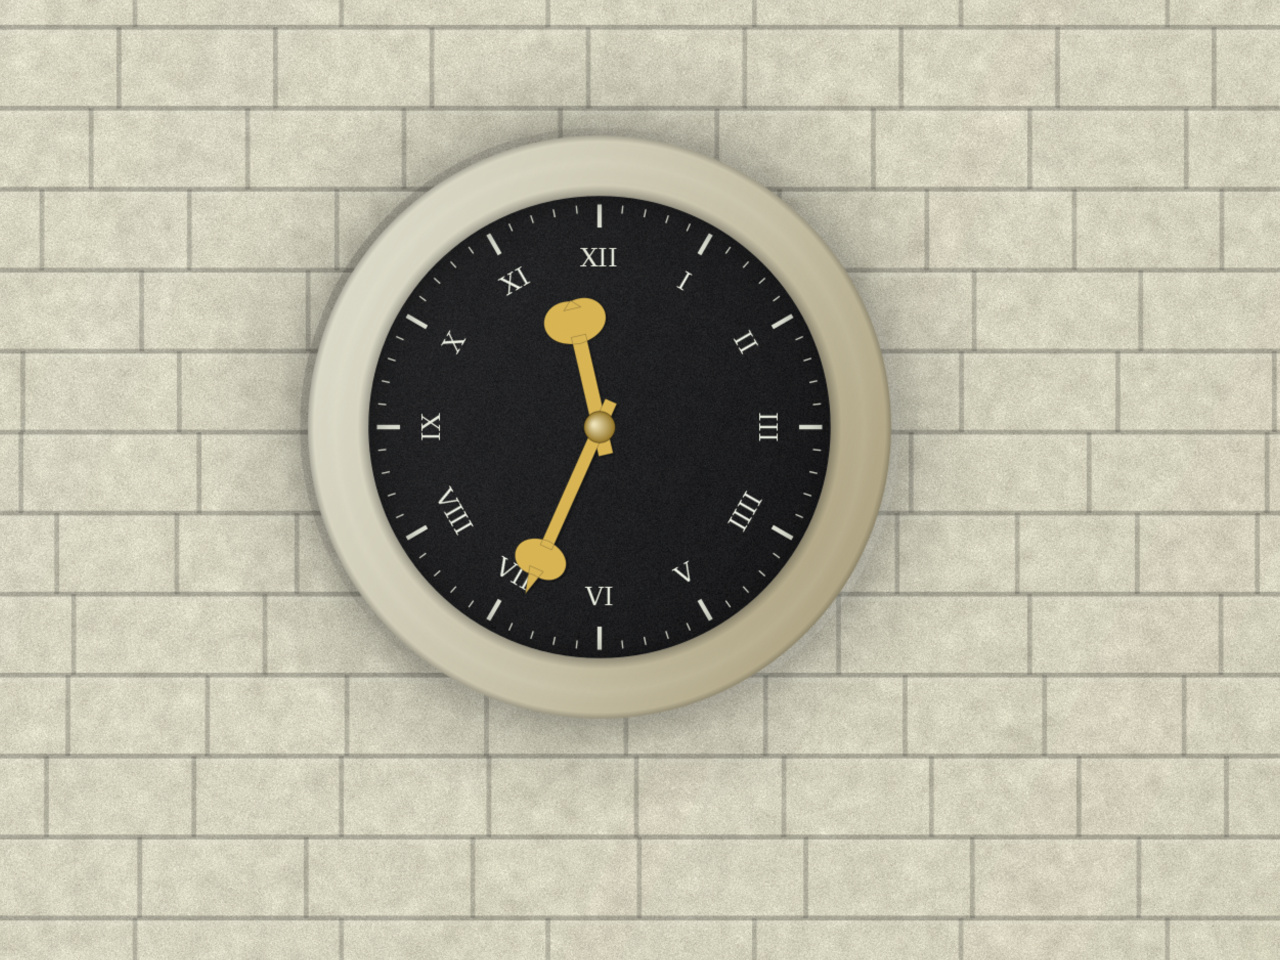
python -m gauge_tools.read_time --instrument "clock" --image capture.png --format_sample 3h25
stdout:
11h34
